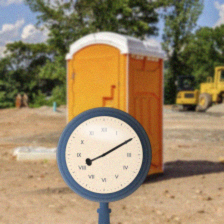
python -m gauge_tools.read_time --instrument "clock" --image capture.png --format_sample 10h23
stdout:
8h10
